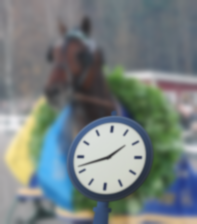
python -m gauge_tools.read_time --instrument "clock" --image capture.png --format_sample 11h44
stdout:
1h42
